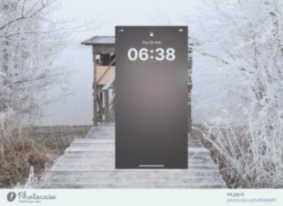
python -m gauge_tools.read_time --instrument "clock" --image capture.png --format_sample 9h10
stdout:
6h38
